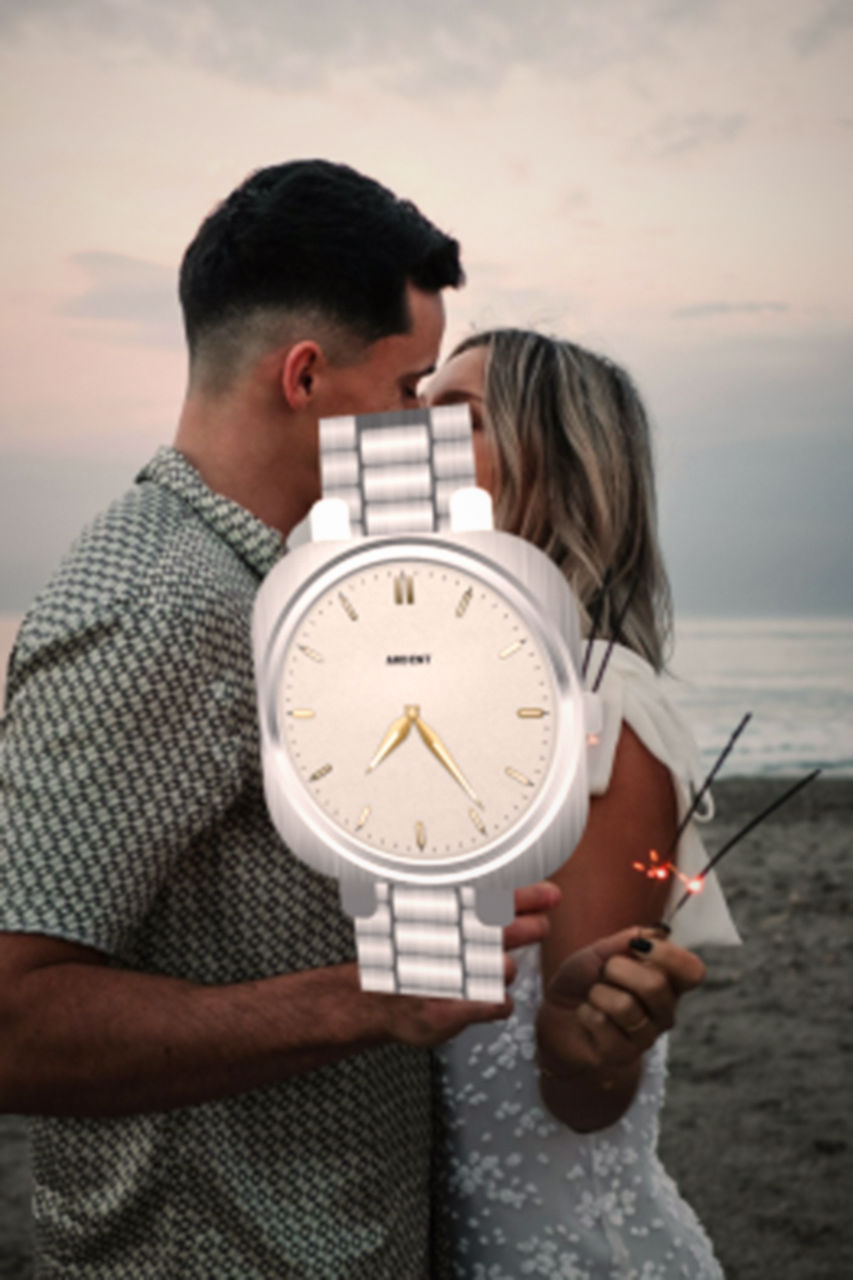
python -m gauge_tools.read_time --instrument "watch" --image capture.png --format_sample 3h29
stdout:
7h24
